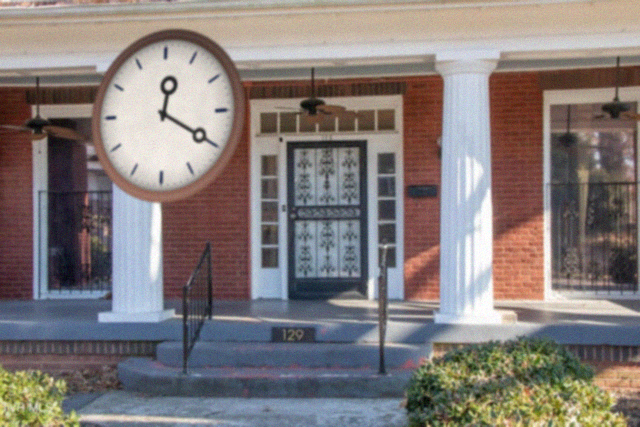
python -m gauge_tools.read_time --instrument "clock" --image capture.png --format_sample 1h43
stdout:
12h20
